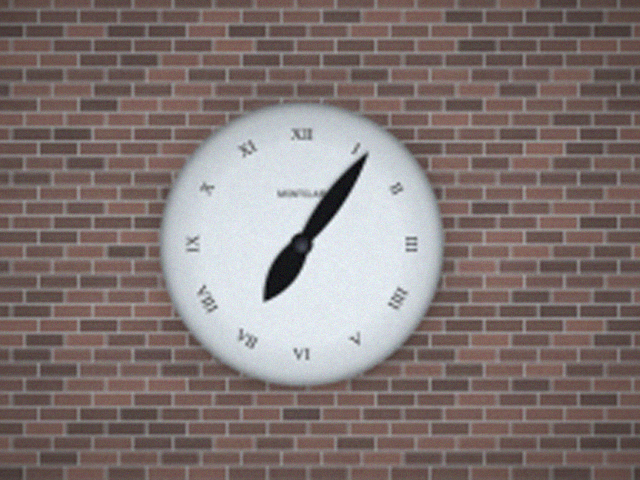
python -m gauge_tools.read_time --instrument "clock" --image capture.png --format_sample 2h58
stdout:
7h06
